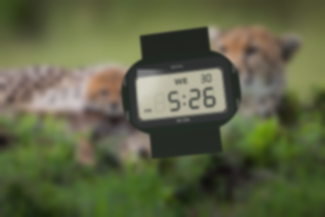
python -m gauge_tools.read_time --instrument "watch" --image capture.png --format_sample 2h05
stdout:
5h26
